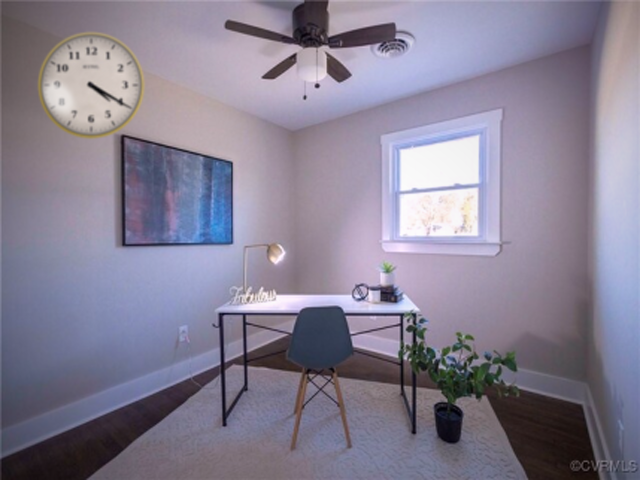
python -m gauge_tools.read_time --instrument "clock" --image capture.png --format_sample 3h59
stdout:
4h20
